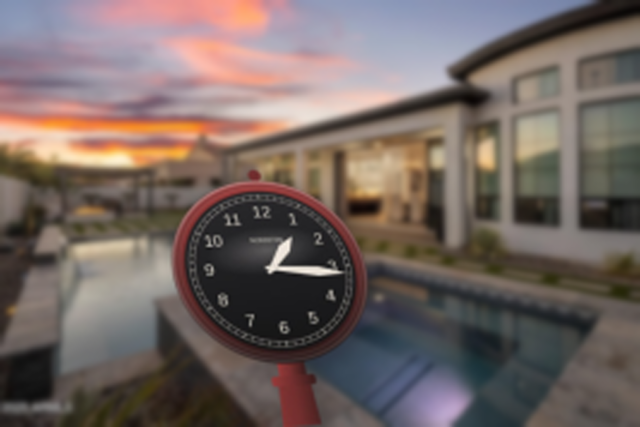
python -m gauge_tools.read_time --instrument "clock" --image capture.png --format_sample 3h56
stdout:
1h16
